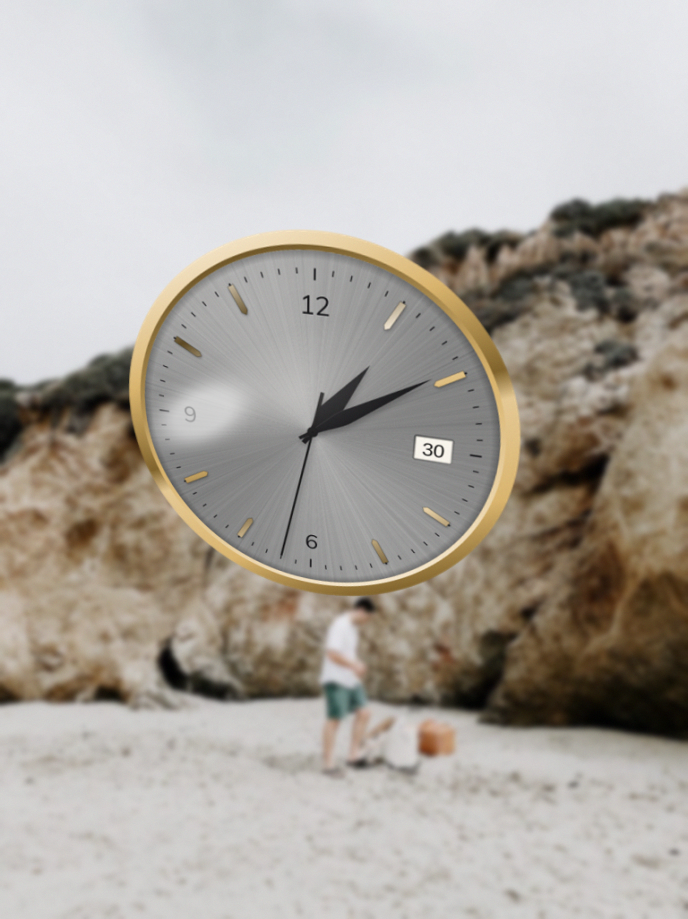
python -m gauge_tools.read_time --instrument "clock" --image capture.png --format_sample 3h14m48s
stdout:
1h09m32s
